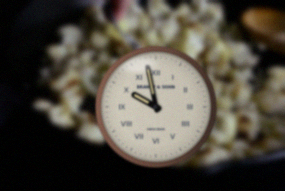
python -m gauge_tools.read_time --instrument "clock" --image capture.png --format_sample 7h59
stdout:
9h58
